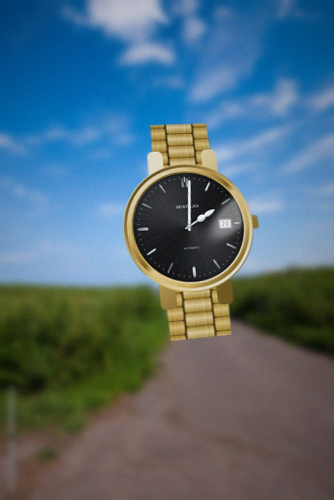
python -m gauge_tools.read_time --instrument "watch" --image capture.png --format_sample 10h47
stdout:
2h01
